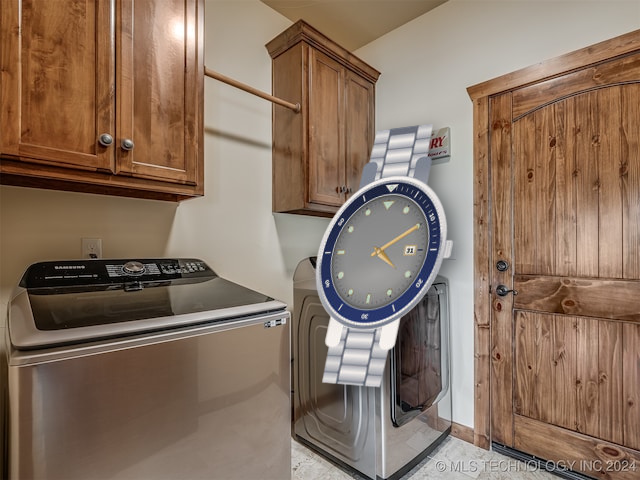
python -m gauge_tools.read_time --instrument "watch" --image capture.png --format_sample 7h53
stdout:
4h10
